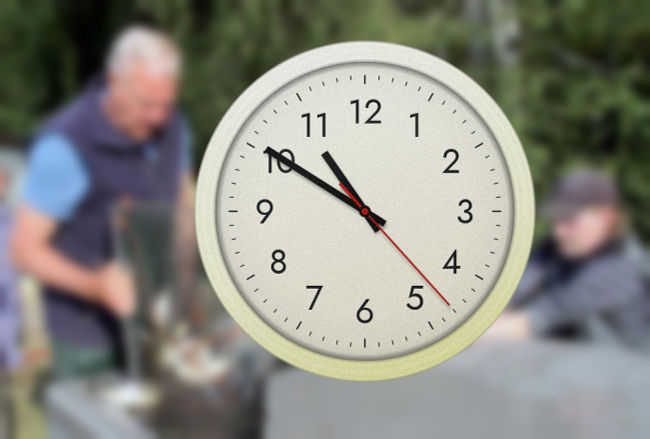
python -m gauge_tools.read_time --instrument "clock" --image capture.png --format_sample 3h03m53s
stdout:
10h50m23s
